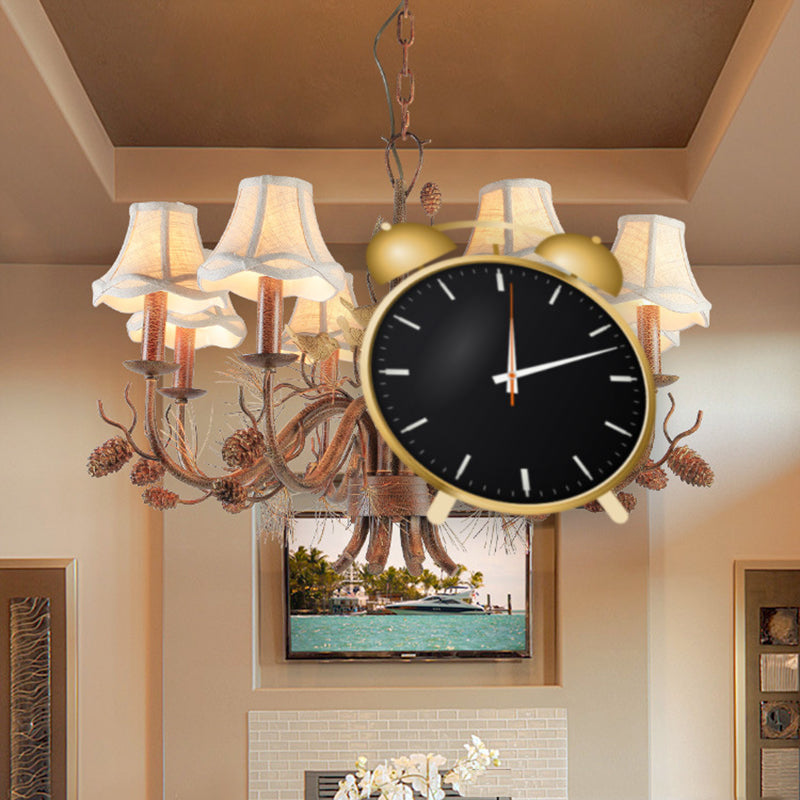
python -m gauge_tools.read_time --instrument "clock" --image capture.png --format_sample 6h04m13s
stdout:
12h12m01s
